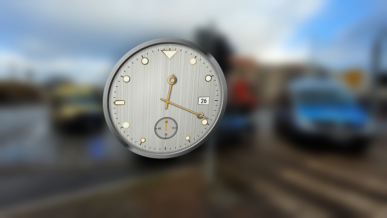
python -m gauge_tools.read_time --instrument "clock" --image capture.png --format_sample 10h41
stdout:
12h19
